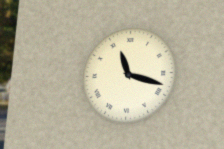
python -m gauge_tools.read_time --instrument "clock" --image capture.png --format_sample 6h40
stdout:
11h18
